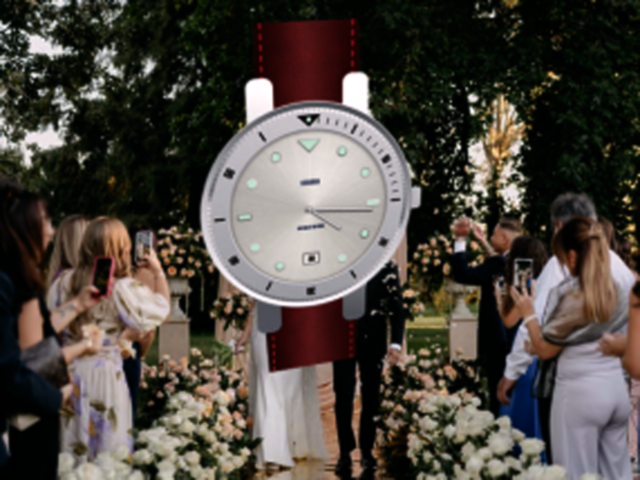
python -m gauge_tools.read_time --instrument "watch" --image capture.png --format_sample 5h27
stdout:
4h16
